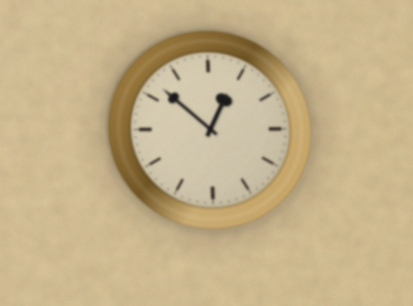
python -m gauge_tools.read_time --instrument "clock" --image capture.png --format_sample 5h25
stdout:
12h52
